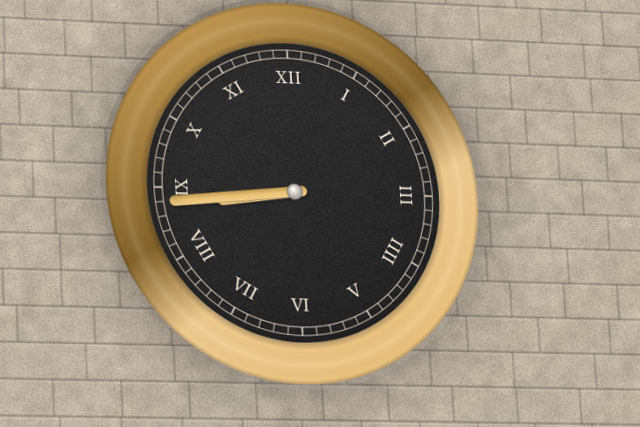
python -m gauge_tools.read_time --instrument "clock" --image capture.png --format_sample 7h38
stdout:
8h44
